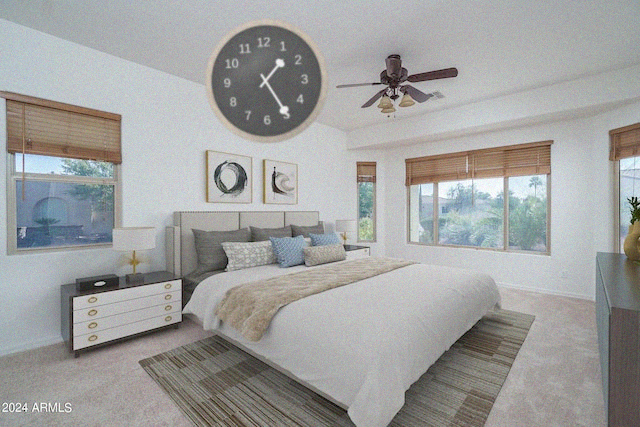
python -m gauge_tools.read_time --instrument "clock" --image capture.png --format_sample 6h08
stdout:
1h25
